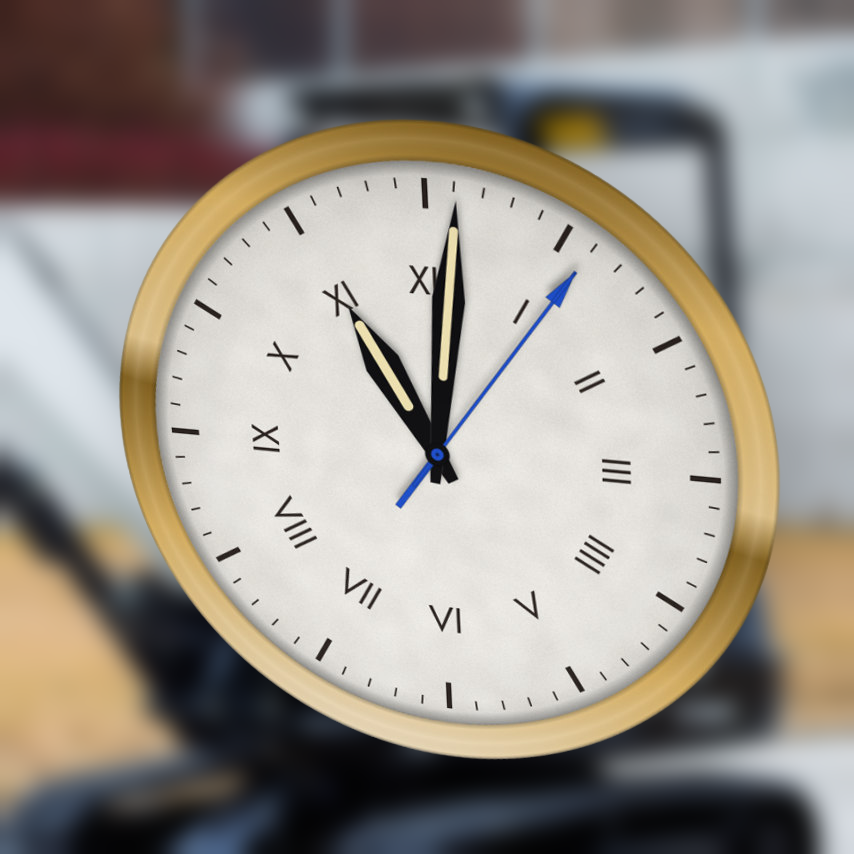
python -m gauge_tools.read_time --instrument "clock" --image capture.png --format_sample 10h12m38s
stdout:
11h01m06s
